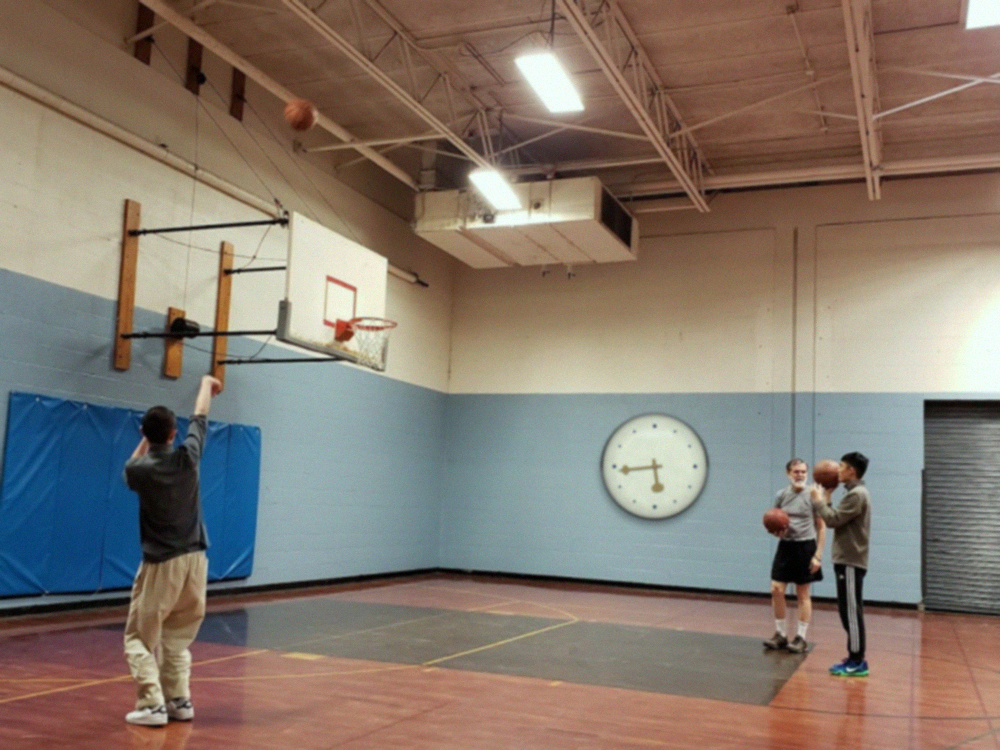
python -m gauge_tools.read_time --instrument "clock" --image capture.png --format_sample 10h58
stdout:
5h44
